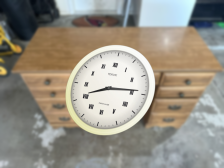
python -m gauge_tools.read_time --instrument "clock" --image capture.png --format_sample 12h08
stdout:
8h14
